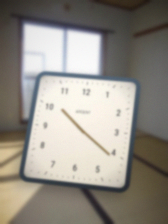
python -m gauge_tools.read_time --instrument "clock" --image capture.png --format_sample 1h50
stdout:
10h21
